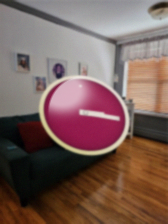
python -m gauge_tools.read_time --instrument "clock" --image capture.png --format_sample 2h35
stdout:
3h17
